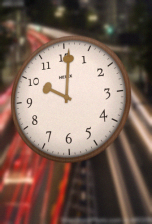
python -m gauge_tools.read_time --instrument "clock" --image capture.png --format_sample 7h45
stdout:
10h01
